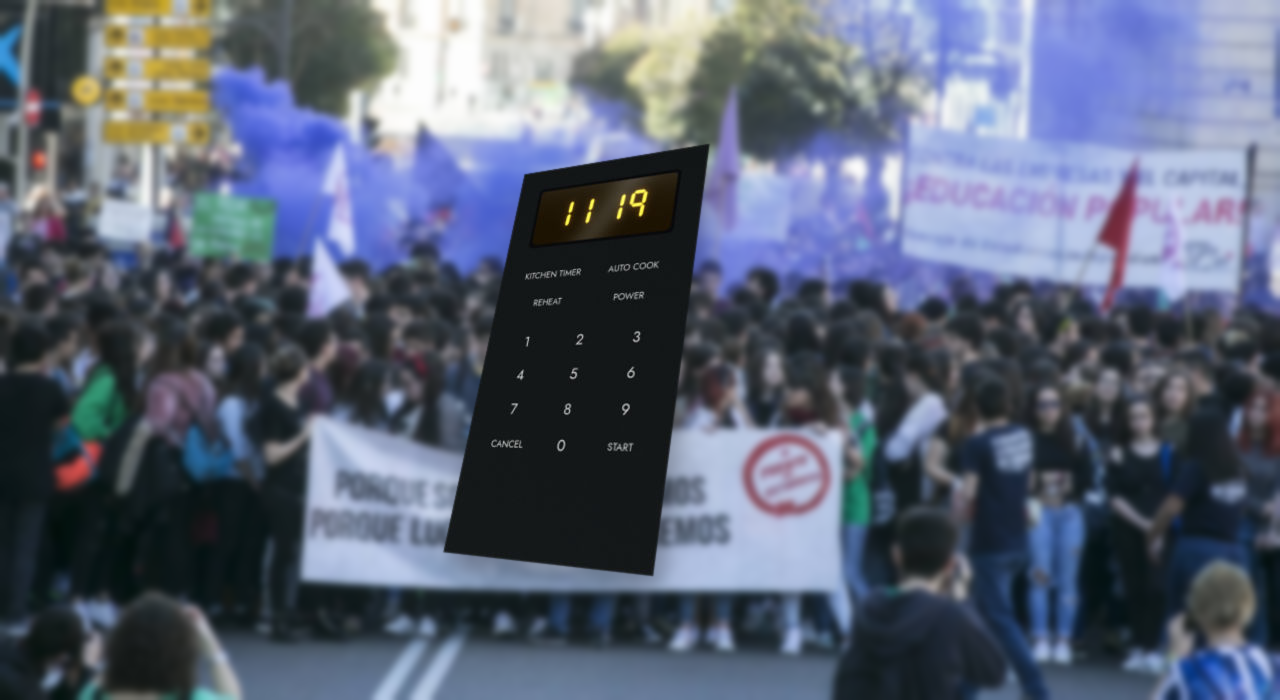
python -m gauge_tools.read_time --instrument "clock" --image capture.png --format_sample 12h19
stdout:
11h19
